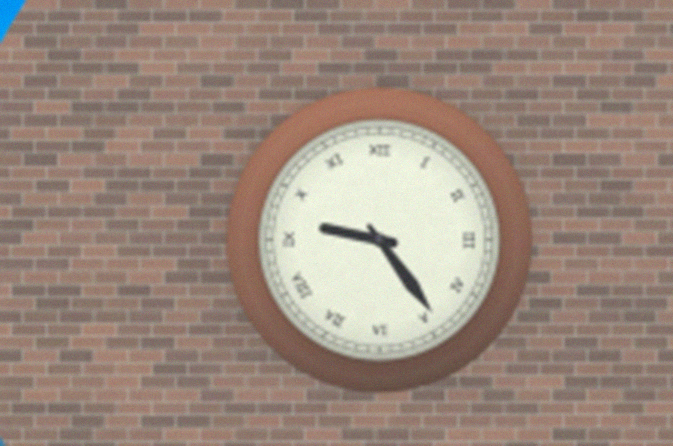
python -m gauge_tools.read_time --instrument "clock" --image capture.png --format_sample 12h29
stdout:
9h24
